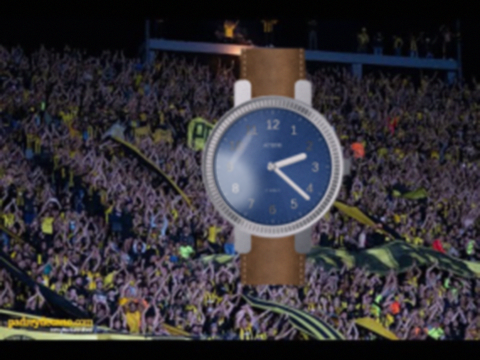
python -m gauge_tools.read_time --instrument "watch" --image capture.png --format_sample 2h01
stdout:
2h22
